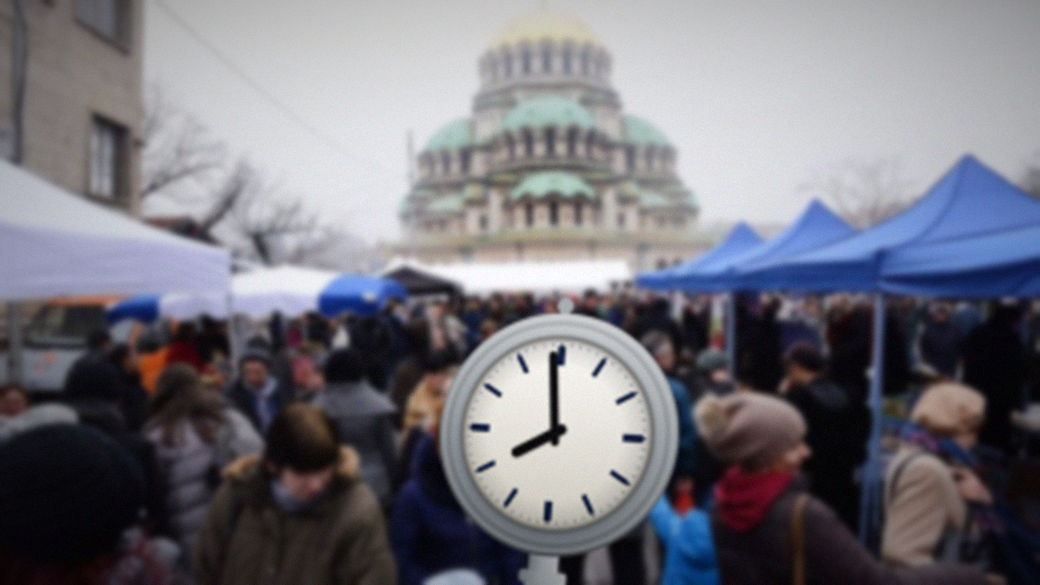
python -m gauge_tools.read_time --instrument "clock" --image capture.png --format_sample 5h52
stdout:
7h59
